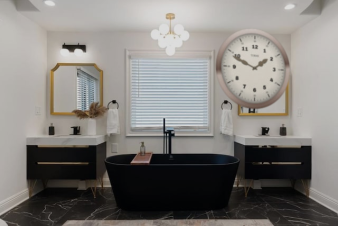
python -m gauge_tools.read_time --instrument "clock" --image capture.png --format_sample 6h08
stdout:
1h49
